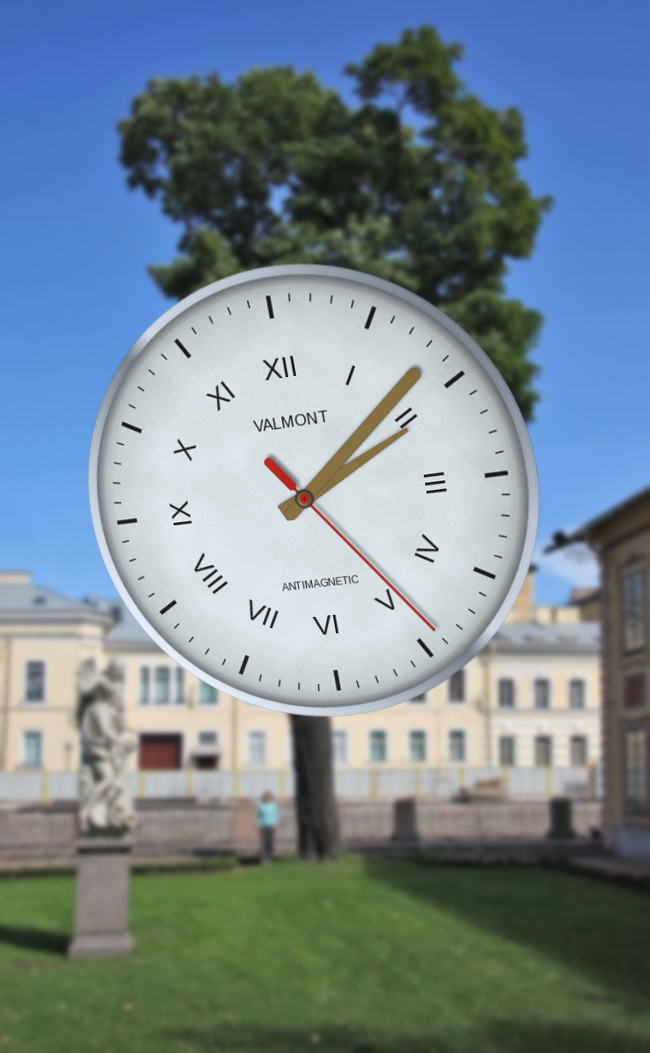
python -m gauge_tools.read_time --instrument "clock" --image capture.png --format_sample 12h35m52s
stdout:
2h08m24s
